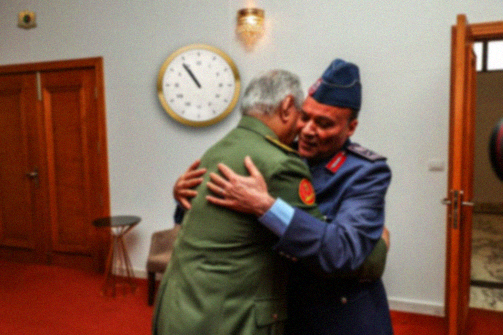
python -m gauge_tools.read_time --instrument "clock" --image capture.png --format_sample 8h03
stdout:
10h54
